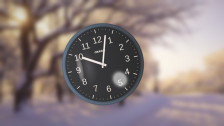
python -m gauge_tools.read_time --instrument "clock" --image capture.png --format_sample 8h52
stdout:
10h03
